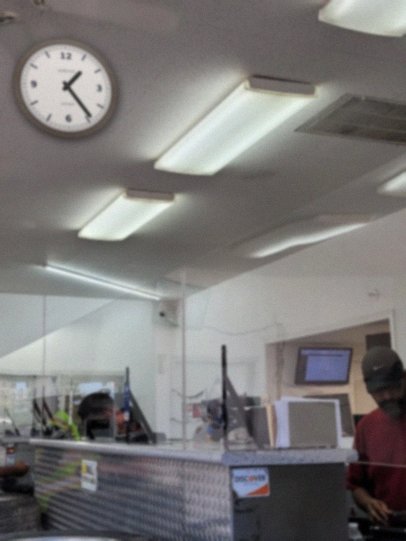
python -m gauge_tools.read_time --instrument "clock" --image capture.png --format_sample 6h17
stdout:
1h24
